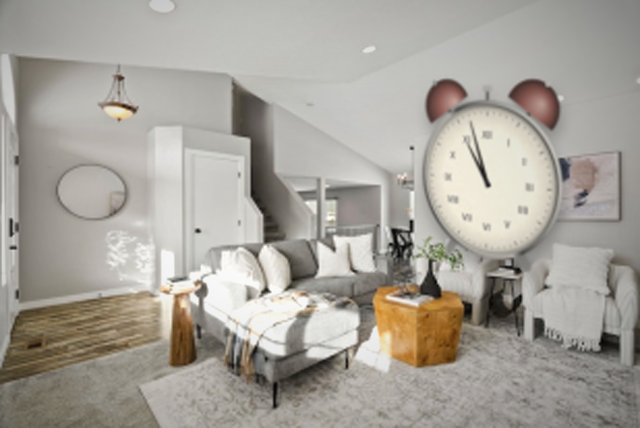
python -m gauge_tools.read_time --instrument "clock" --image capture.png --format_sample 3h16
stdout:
10h57
